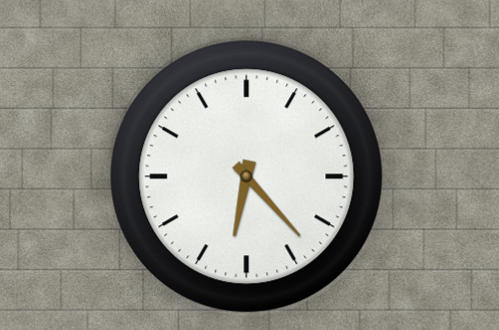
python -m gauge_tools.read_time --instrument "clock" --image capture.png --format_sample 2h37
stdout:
6h23
